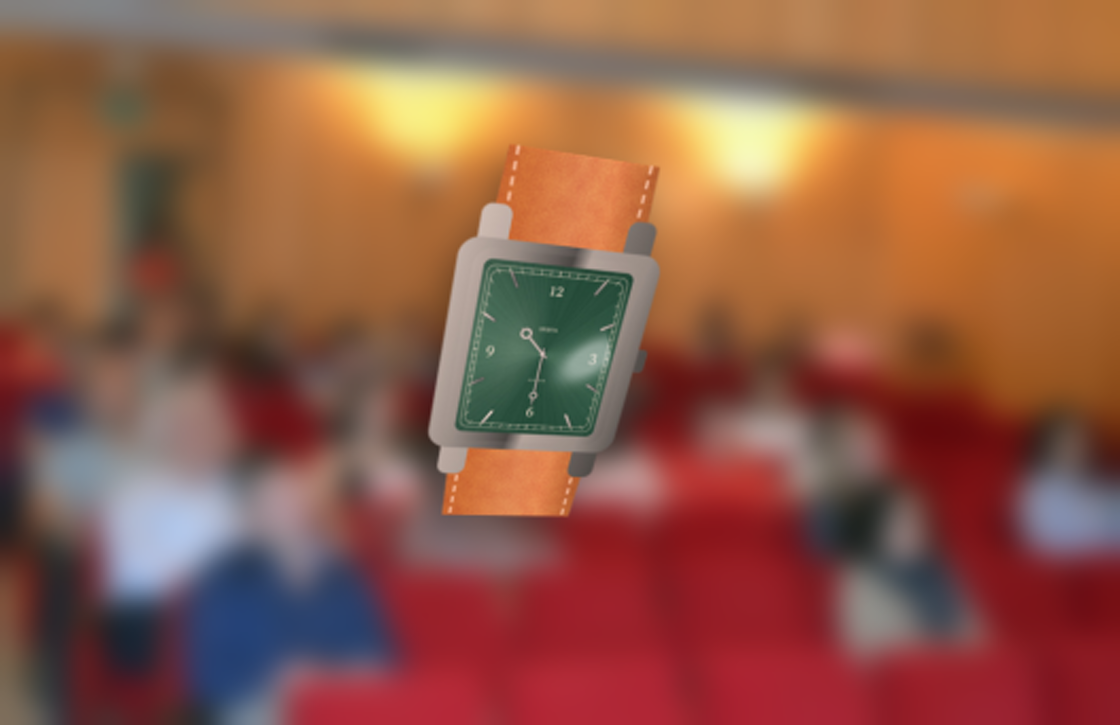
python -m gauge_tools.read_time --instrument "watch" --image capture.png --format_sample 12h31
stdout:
10h30
